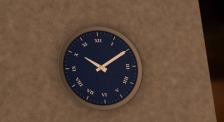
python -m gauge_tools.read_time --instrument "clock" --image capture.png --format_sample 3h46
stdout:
10h10
